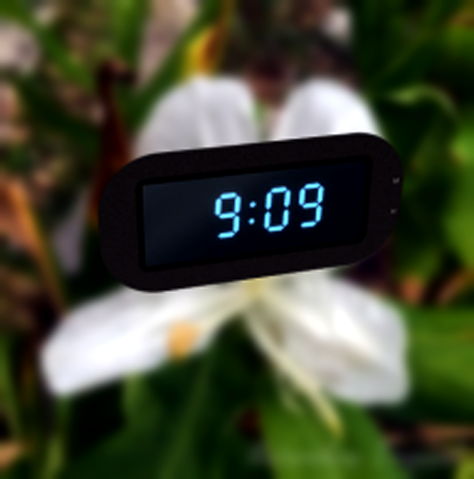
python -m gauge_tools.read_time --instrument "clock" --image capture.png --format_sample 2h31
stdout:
9h09
